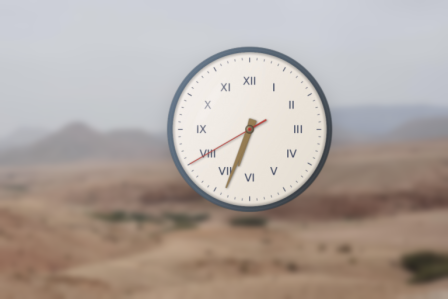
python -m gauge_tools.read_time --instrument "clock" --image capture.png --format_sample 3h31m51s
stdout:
6h33m40s
